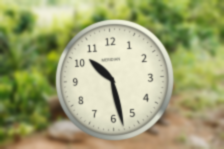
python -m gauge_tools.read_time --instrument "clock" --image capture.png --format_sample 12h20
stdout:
10h28
